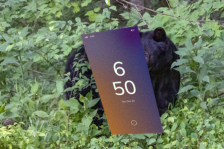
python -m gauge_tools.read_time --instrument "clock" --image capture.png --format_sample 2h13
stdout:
6h50
